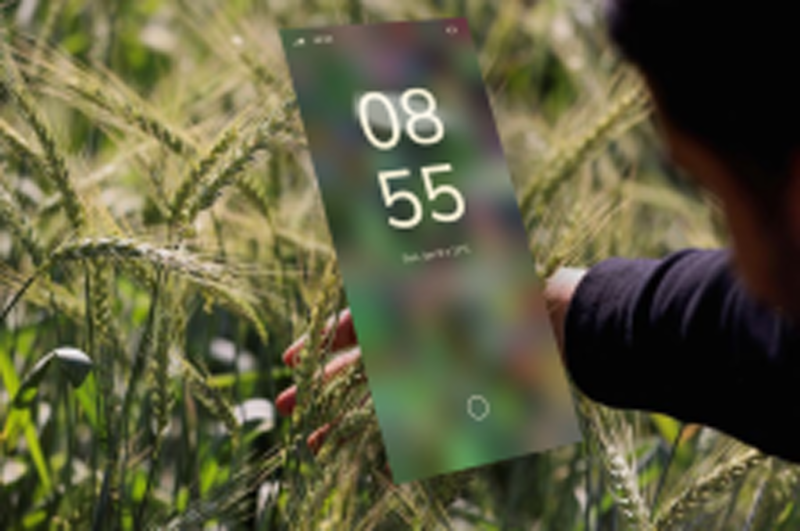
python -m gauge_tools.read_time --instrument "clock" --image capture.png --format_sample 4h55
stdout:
8h55
